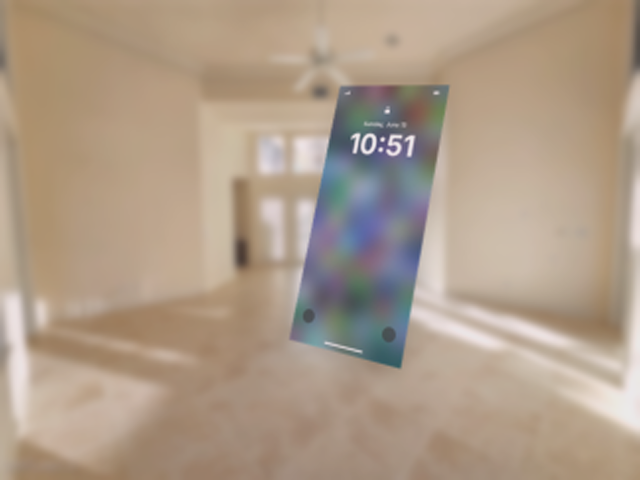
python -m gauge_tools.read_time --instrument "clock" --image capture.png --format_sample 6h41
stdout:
10h51
